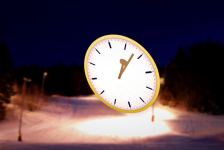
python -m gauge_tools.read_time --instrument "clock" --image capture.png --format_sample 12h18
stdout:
1h08
